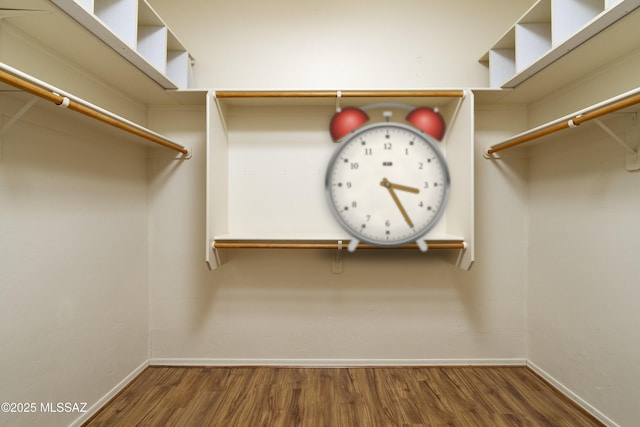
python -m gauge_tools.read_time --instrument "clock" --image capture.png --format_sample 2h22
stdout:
3h25
